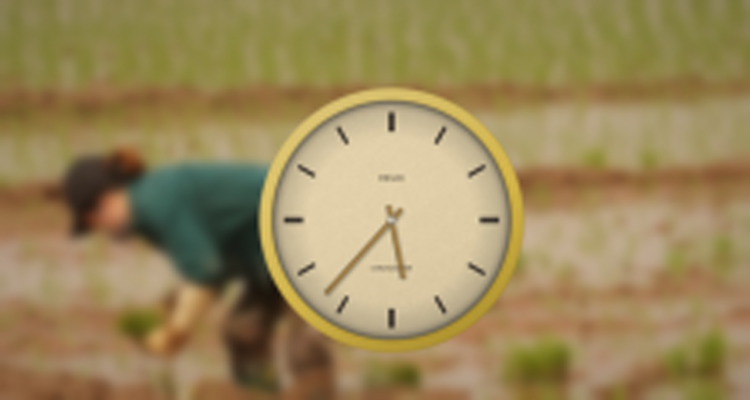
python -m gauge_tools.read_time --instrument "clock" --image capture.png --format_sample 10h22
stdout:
5h37
